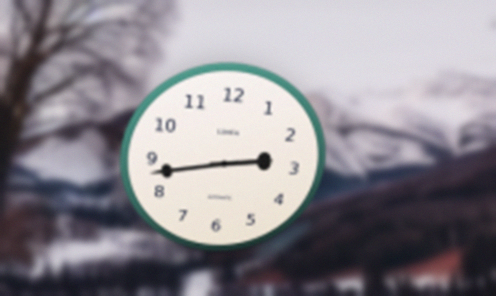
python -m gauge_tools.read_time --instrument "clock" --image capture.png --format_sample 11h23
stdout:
2h43
